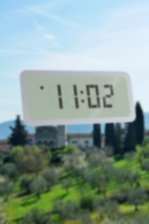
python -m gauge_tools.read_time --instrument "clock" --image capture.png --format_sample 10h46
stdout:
11h02
